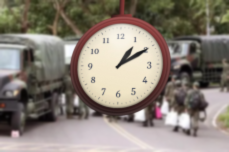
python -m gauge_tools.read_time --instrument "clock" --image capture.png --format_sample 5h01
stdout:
1h10
